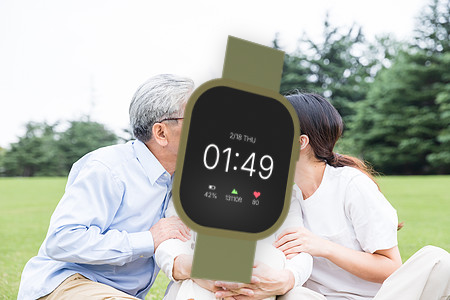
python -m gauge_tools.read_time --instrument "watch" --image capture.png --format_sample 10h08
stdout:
1h49
